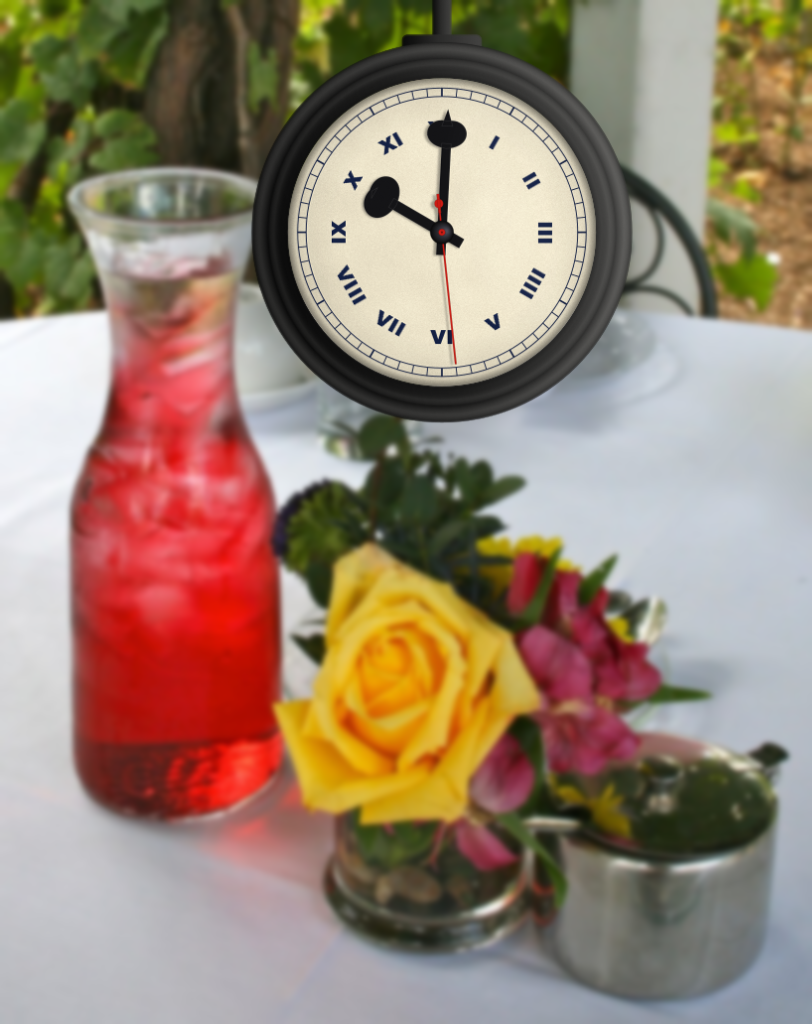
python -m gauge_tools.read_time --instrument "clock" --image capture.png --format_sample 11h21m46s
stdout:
10h00m29s
